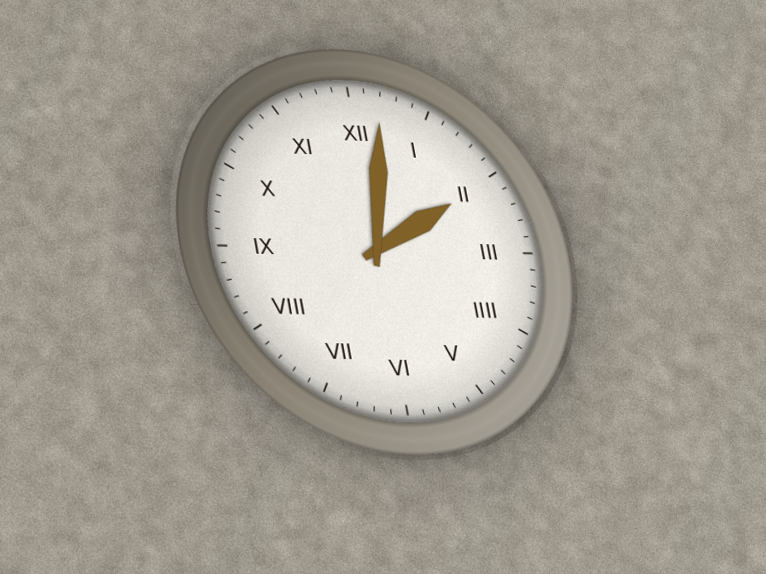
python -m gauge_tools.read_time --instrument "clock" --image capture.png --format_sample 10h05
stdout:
2h02
